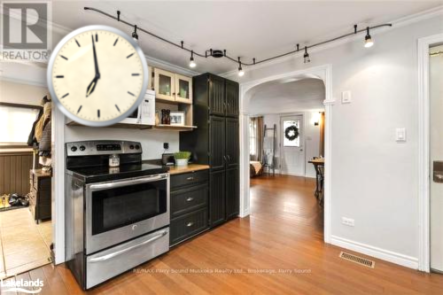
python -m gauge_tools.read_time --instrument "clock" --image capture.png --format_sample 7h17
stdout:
6h59
